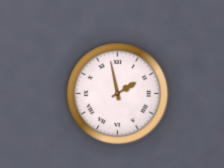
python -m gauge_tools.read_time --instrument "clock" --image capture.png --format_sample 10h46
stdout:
1h58
